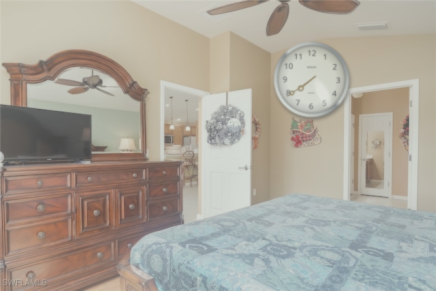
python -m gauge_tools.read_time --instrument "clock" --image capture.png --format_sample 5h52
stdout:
7h39
